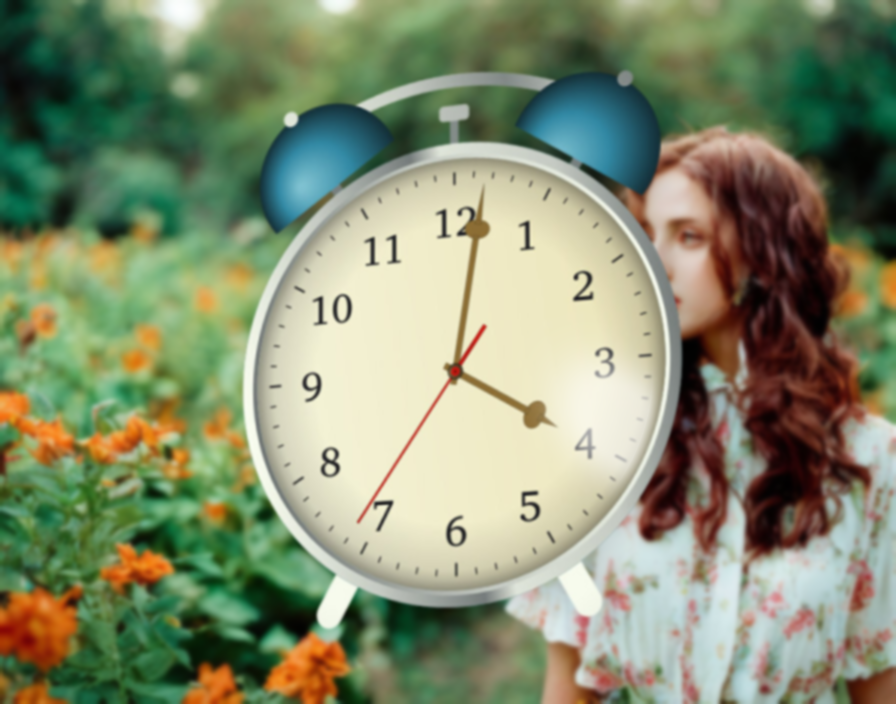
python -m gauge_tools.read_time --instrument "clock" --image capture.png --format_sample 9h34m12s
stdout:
4h01m36s
